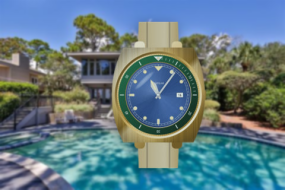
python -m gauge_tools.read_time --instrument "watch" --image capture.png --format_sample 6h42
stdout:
11h06
